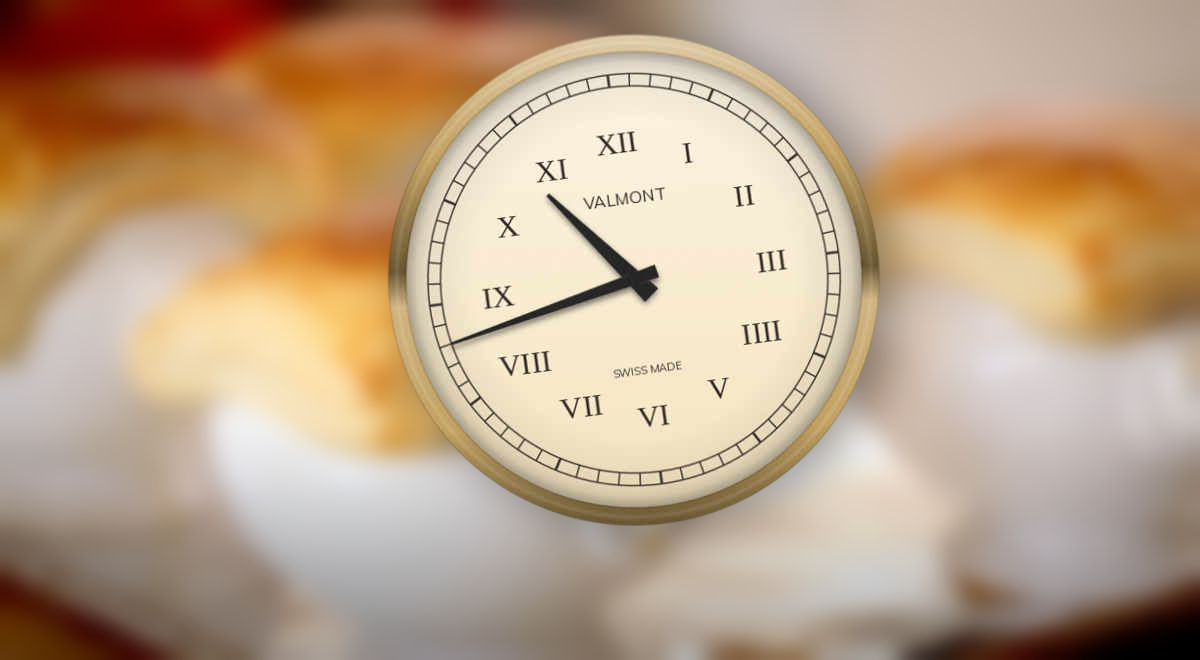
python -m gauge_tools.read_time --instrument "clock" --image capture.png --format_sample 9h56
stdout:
10h43
